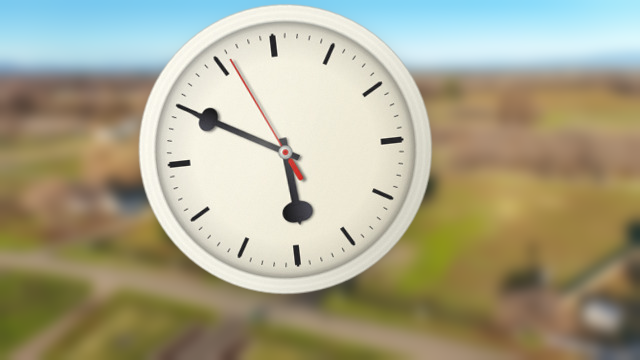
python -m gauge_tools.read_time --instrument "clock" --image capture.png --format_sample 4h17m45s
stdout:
5h49m56s
